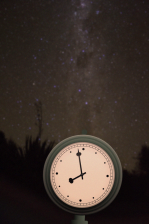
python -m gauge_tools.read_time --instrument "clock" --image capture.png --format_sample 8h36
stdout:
7h58
